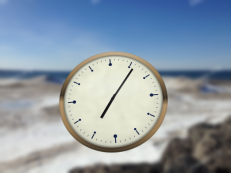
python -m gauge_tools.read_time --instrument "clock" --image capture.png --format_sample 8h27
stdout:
7h06
